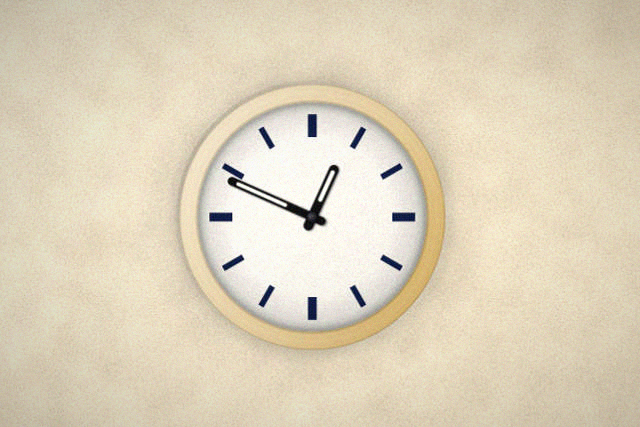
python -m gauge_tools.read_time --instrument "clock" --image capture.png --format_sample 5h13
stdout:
12h49
